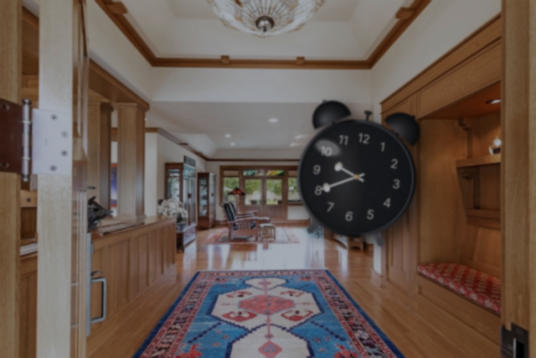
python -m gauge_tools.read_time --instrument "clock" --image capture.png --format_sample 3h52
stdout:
9h40
